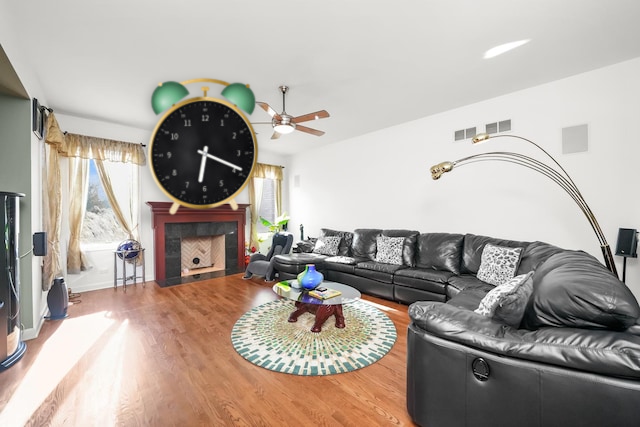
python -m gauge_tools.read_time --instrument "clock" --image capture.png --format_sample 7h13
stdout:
6h19
